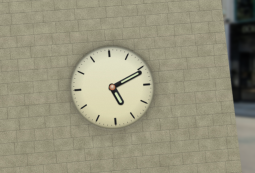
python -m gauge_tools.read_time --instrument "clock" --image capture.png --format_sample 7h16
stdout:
5h11
